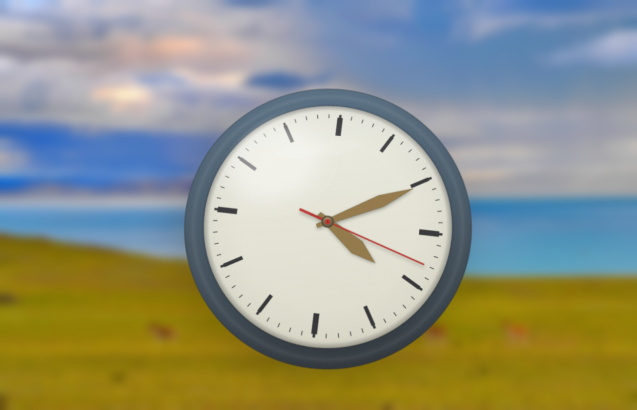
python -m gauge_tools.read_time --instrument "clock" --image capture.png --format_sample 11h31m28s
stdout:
4h10m18s
